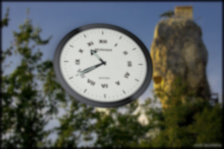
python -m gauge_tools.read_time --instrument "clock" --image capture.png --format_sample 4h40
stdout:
10h40
